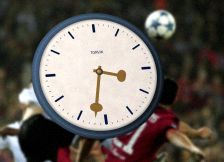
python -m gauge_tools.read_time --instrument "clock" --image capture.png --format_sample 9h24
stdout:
3h32
